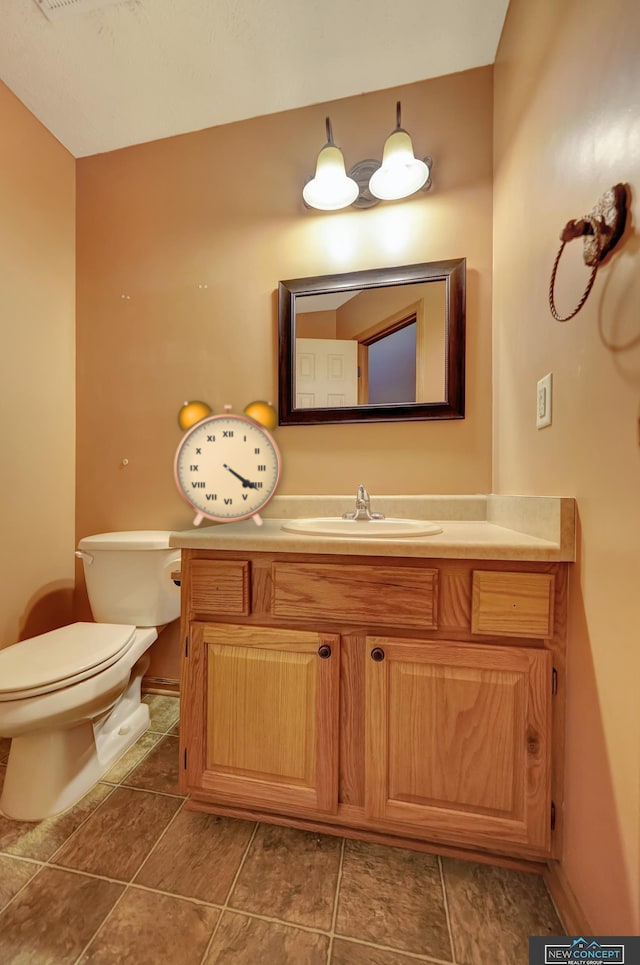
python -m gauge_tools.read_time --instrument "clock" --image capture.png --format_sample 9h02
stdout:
4h21
